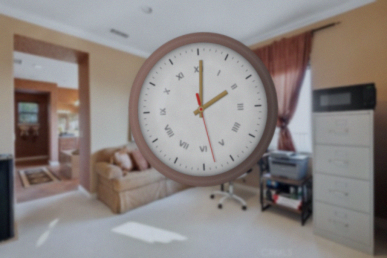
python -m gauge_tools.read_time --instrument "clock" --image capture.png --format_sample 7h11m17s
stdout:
2h00m28s
